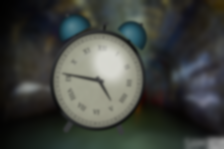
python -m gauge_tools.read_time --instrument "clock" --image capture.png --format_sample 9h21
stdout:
4h46
